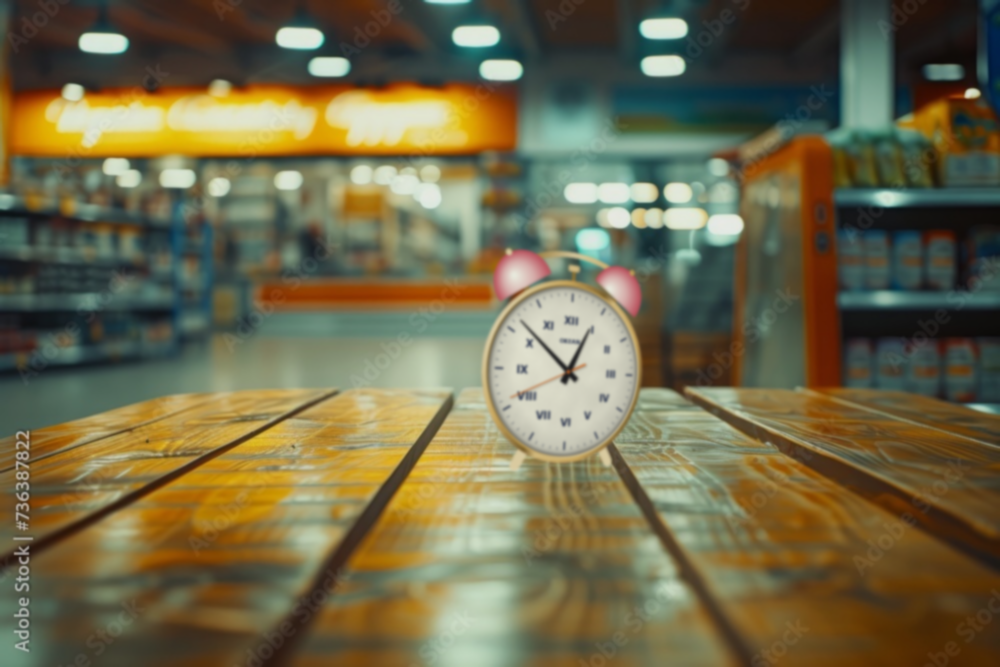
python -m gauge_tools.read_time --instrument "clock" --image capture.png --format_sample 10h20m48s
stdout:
12h51m41s
